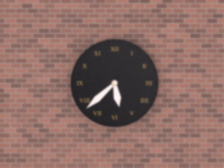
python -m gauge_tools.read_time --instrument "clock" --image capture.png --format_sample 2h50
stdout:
5h38
